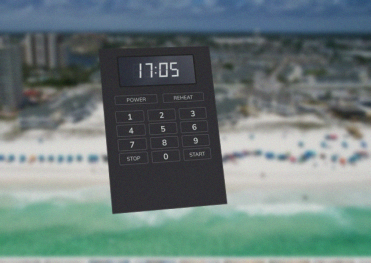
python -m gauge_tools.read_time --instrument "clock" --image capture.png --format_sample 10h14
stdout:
17h05
